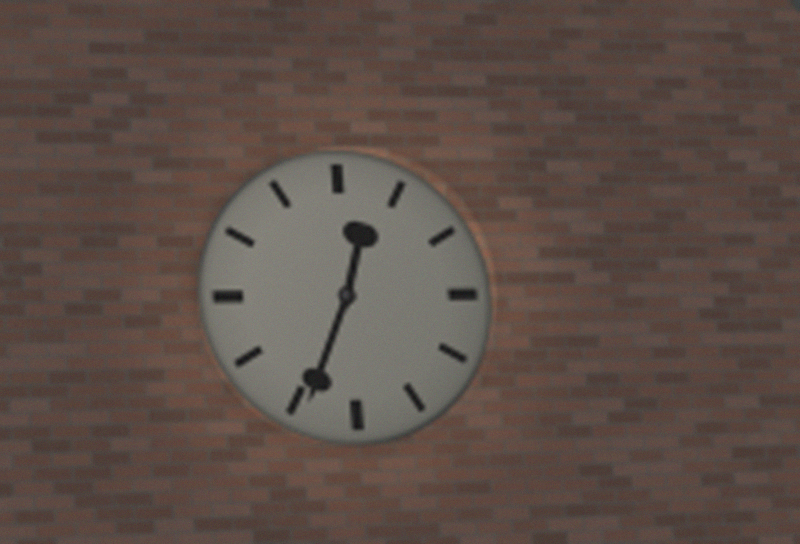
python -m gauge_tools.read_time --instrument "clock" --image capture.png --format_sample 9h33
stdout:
12h34
